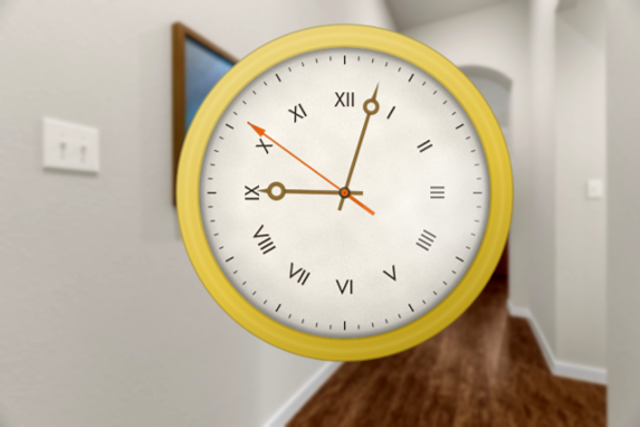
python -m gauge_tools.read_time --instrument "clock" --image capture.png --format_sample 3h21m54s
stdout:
9h02m51s
